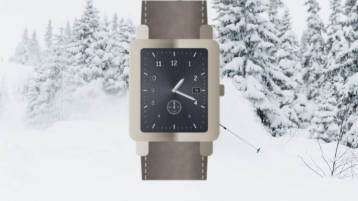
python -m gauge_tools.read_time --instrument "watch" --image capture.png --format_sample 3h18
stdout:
1h19
